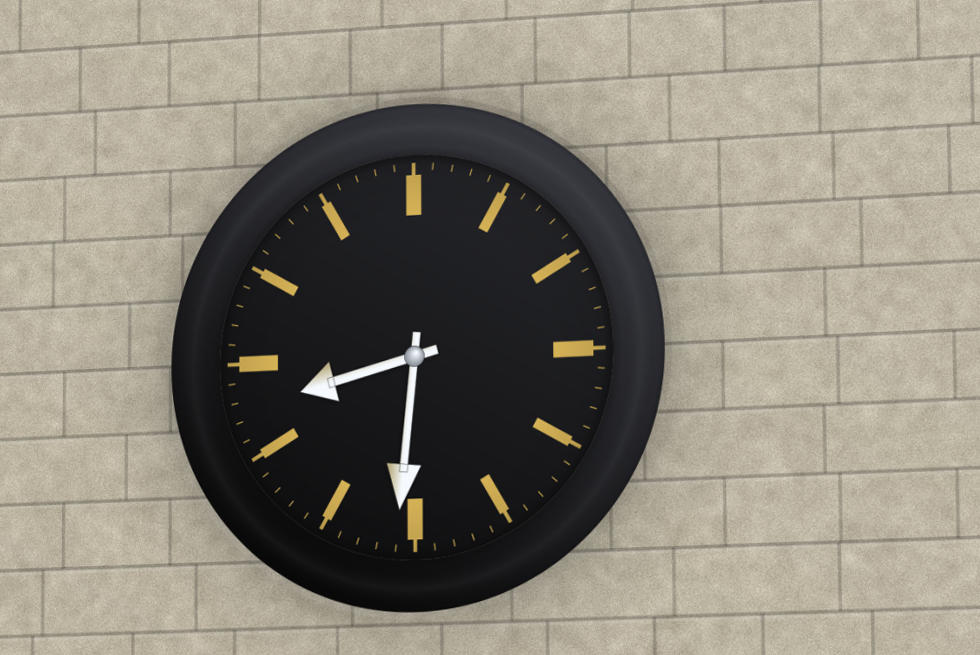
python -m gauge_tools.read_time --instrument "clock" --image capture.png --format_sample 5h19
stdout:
8h31
